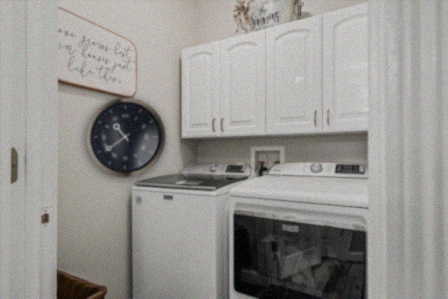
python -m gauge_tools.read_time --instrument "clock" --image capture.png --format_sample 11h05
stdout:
10h39
